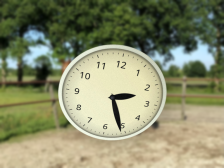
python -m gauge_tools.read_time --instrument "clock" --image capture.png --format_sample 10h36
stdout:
2h26
